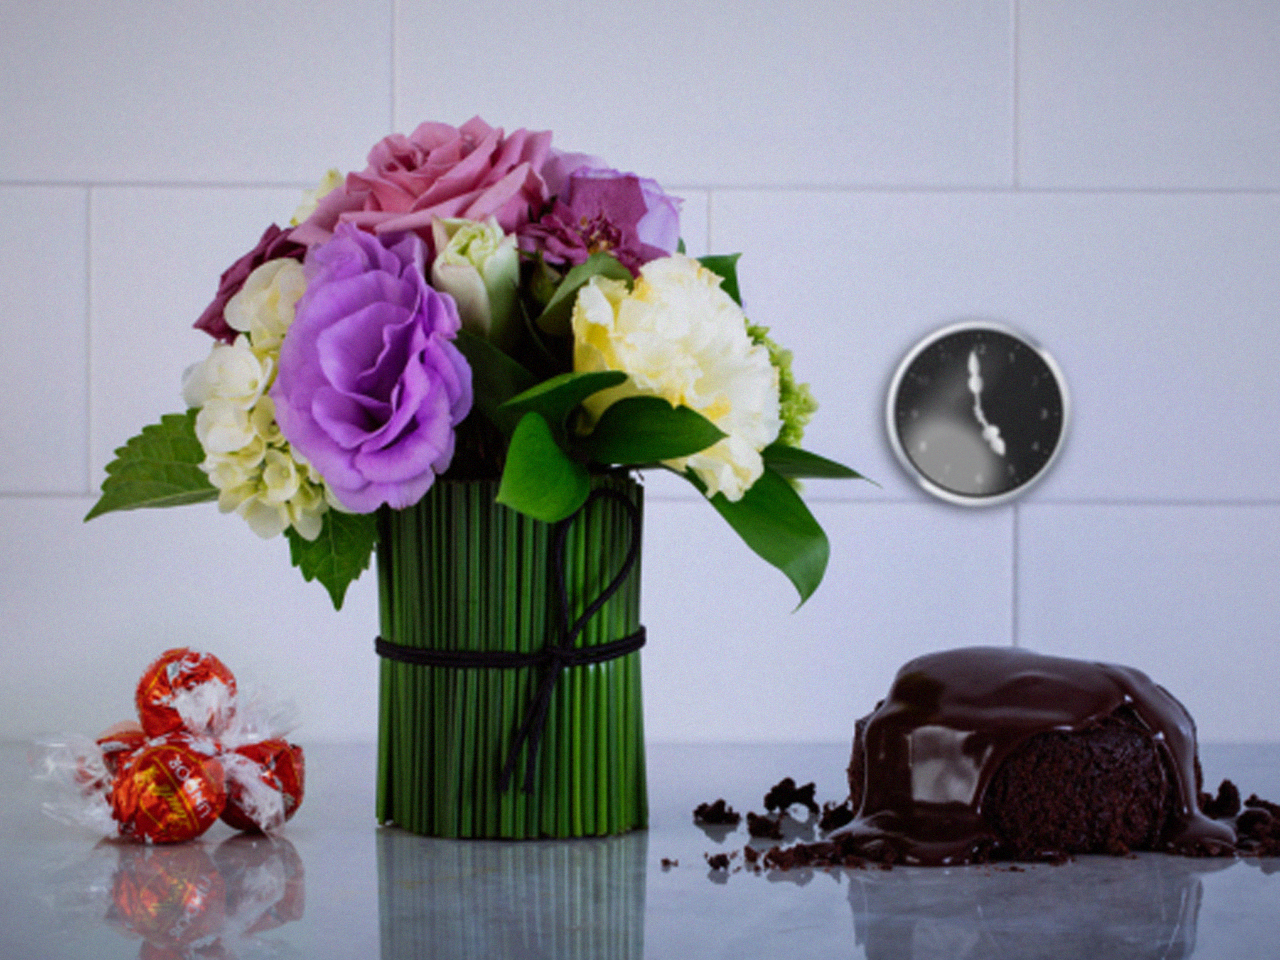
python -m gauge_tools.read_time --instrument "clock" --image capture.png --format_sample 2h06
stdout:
4h59
